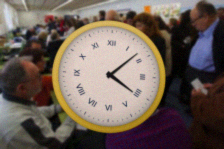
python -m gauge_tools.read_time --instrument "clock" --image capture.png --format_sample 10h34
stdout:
4h08
